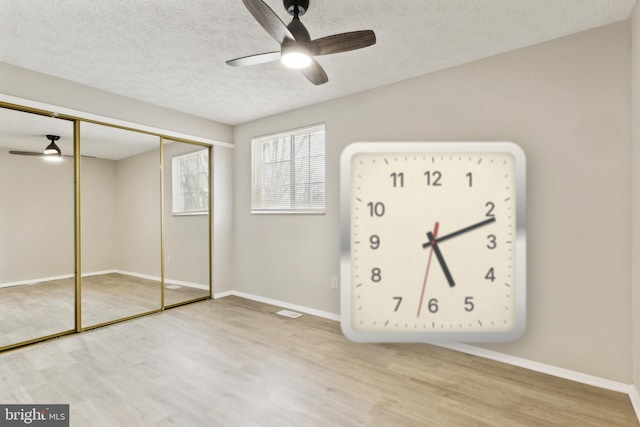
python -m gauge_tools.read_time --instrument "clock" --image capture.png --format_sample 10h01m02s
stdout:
5h11m32s
